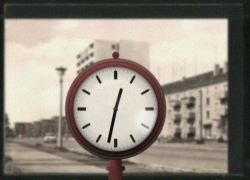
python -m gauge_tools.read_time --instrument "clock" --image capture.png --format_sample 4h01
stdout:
12h32
